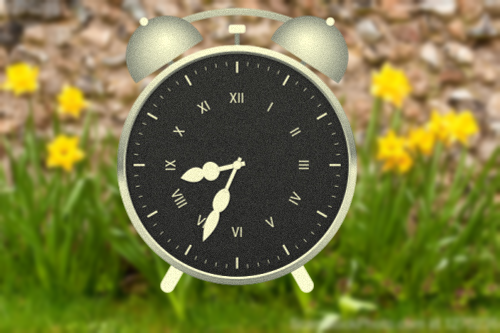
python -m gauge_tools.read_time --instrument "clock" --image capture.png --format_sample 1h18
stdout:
8h34
